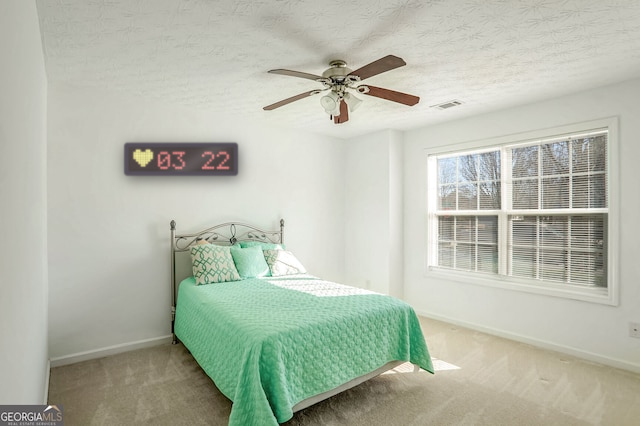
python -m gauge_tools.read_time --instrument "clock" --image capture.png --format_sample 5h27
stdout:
3h22
